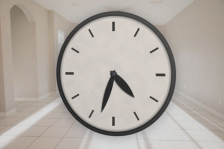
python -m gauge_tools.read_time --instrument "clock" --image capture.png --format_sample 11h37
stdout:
4h33
